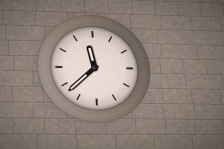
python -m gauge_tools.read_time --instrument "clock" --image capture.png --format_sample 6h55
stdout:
11h38
